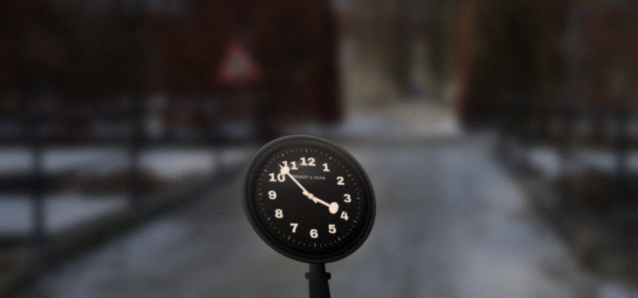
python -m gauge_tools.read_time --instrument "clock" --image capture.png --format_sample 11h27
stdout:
3h53
